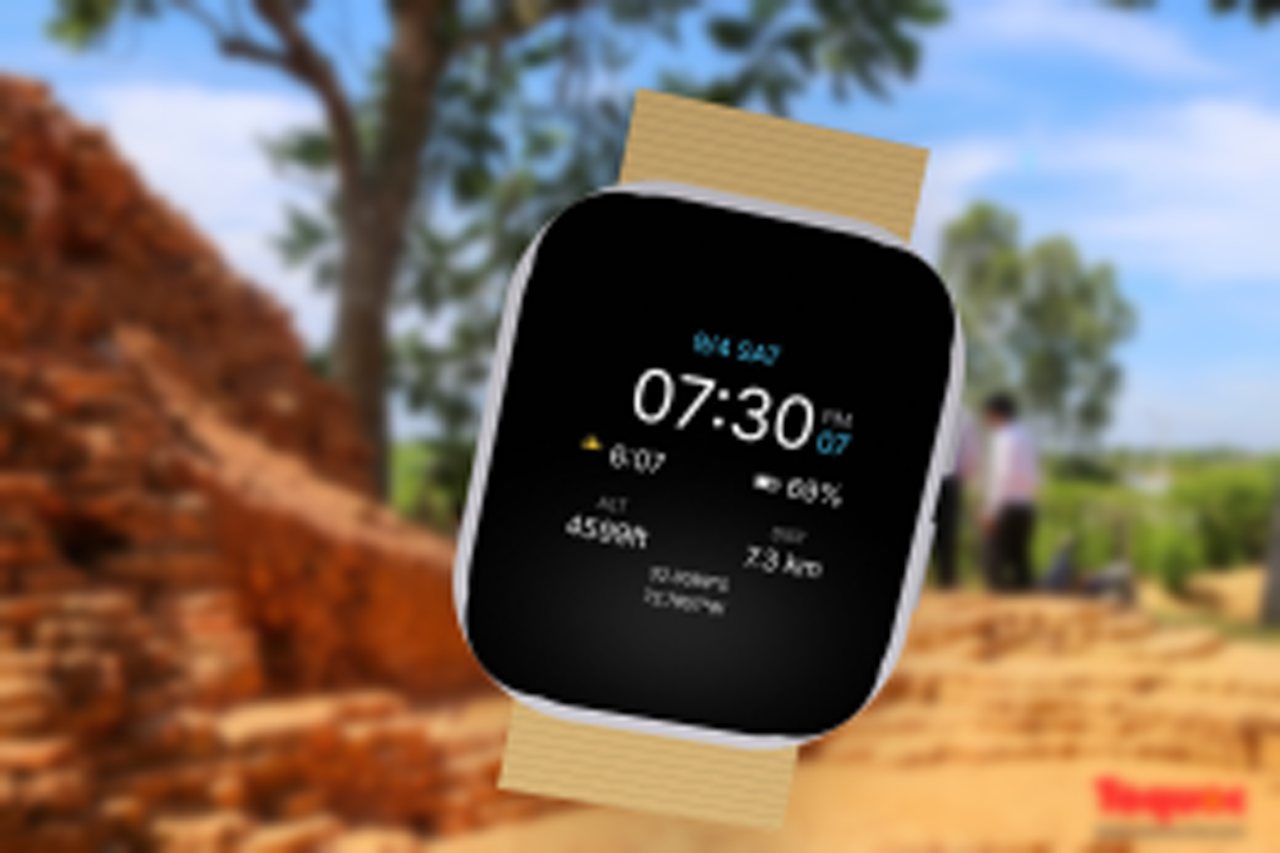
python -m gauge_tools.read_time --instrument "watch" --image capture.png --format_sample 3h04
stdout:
7h30
